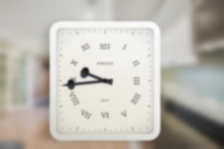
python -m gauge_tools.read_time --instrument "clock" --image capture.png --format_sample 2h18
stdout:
9h44
